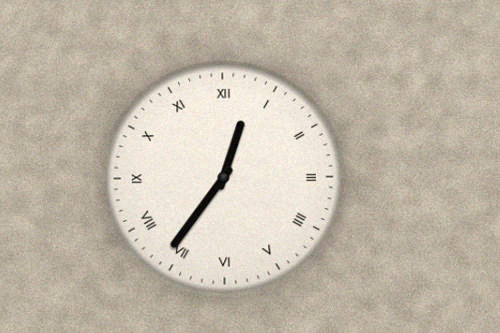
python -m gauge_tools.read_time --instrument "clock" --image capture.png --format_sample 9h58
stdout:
12h36
